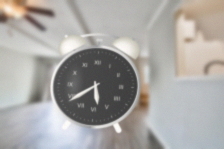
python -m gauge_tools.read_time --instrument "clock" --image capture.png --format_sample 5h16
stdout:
5h39
